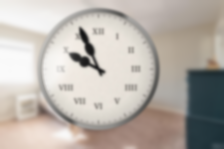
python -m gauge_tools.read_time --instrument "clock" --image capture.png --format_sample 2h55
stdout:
9h56
